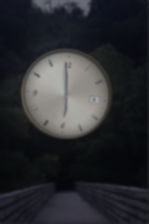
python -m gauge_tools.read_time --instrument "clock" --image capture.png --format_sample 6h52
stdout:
5h59
